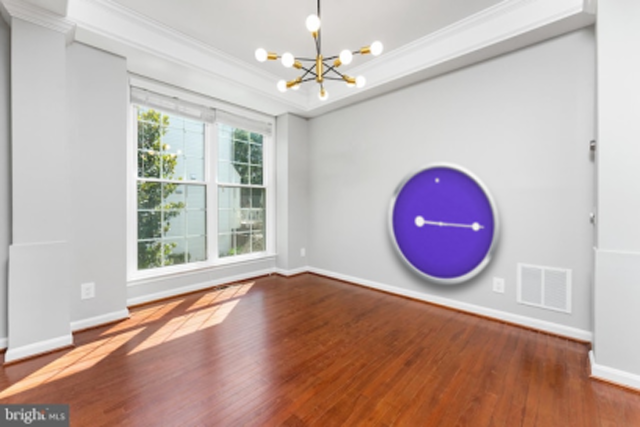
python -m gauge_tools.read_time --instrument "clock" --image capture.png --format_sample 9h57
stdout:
9h16
